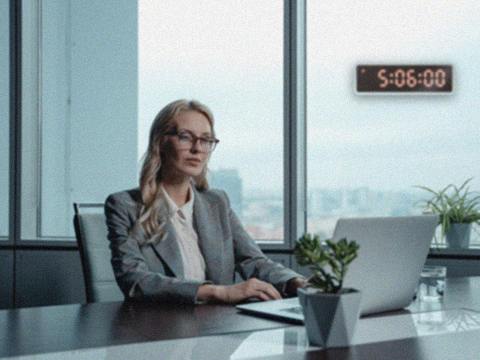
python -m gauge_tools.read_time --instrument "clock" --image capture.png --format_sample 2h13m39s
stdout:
5h06m00s
